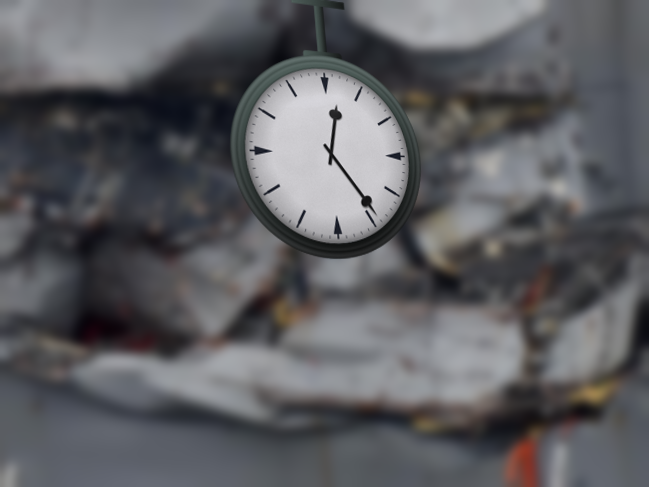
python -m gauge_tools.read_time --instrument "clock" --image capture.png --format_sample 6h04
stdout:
12h24
